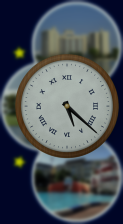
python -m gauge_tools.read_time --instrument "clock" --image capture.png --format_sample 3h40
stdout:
5h22
